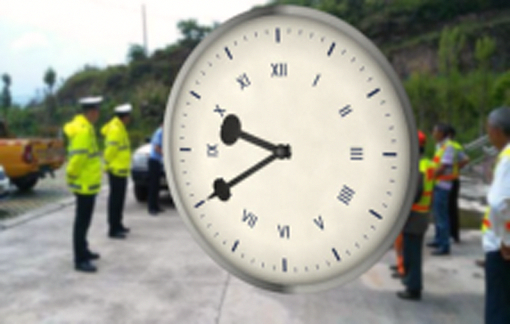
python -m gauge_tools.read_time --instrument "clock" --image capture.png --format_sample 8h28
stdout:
9h40
